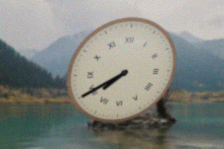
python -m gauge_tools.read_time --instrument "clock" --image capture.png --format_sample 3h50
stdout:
7h40
